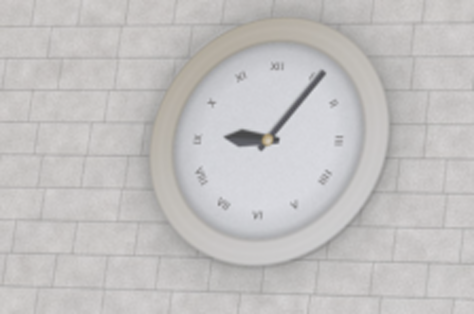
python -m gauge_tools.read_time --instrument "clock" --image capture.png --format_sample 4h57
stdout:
9h06
